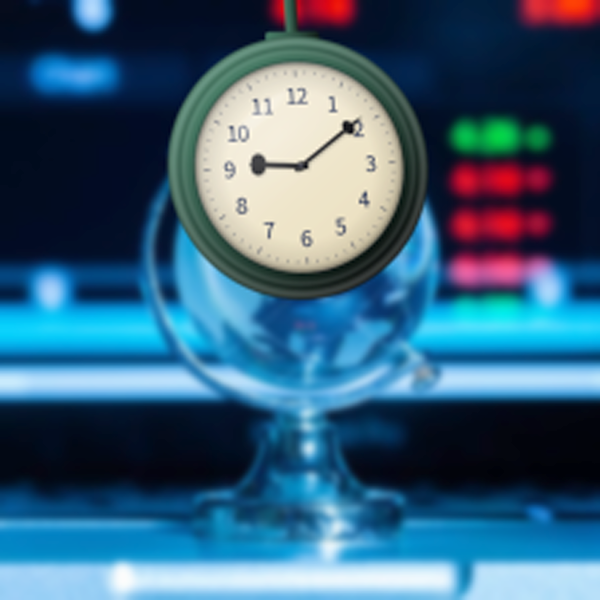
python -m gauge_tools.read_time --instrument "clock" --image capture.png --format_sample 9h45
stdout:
9h09
